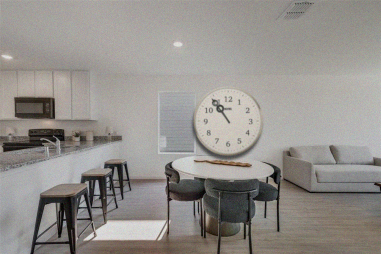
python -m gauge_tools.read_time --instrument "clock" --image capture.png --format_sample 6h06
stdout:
10h54
